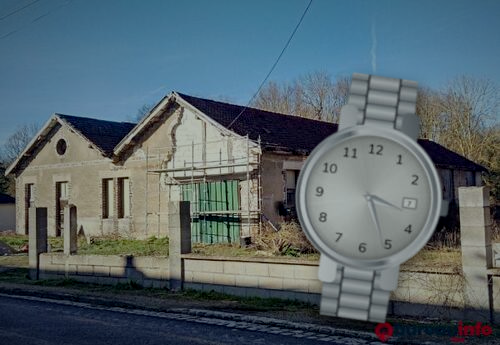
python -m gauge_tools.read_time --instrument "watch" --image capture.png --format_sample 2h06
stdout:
3h26
